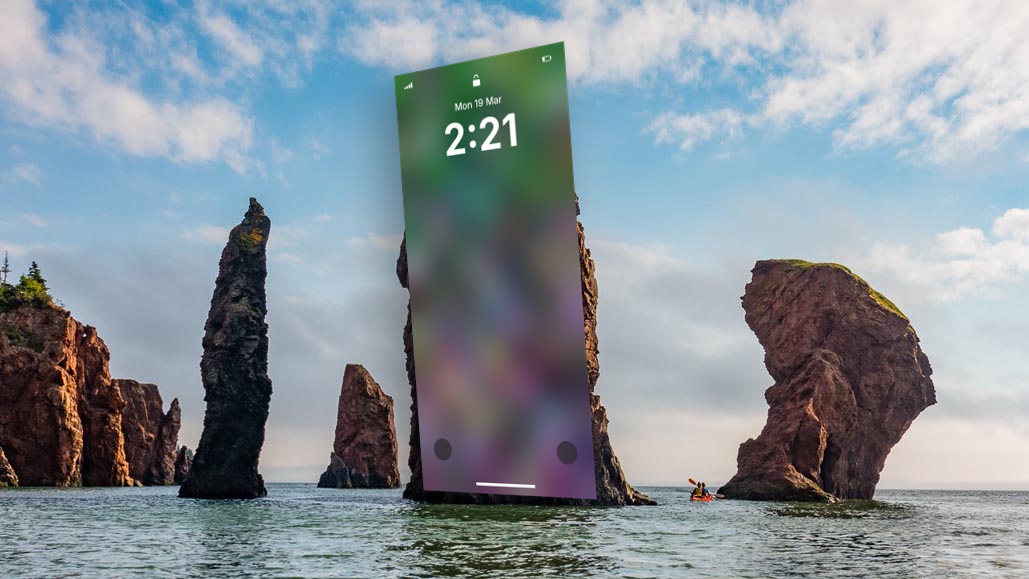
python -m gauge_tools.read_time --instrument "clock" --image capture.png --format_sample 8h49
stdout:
2h21
